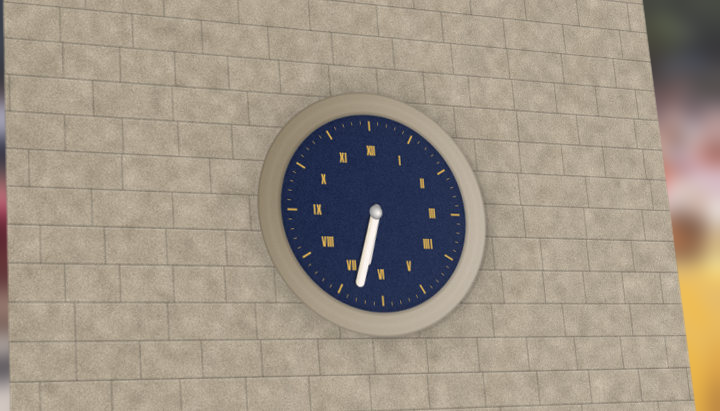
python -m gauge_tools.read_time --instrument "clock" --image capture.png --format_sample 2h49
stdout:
6h33
